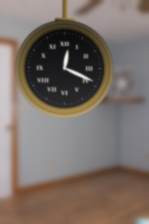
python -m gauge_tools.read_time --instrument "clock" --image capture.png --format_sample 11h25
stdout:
12h19
